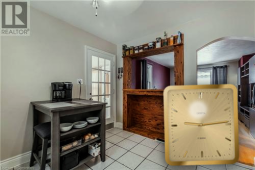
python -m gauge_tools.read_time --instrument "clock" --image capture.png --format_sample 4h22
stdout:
9h14
